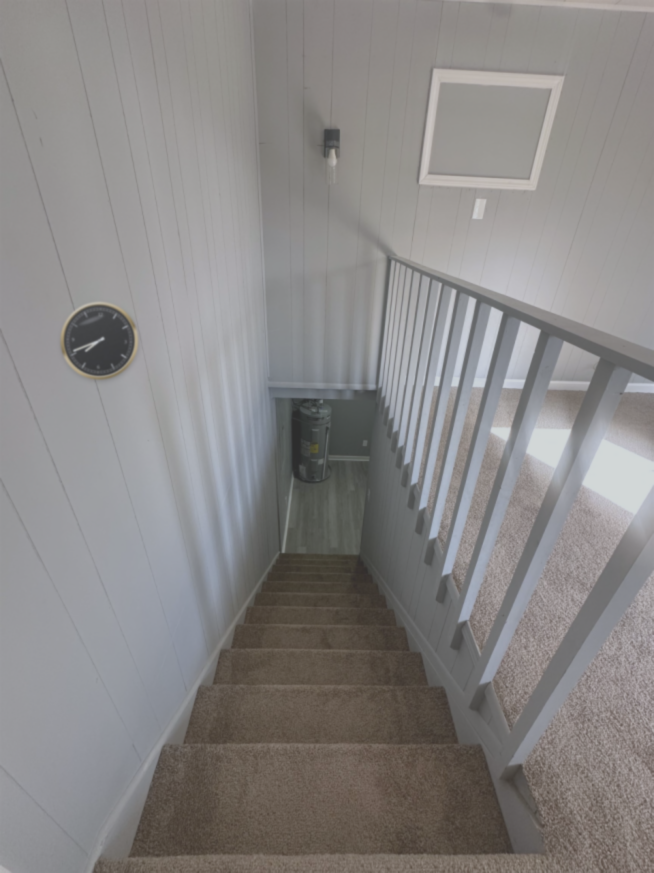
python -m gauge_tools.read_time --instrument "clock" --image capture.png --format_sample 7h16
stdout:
7h41
